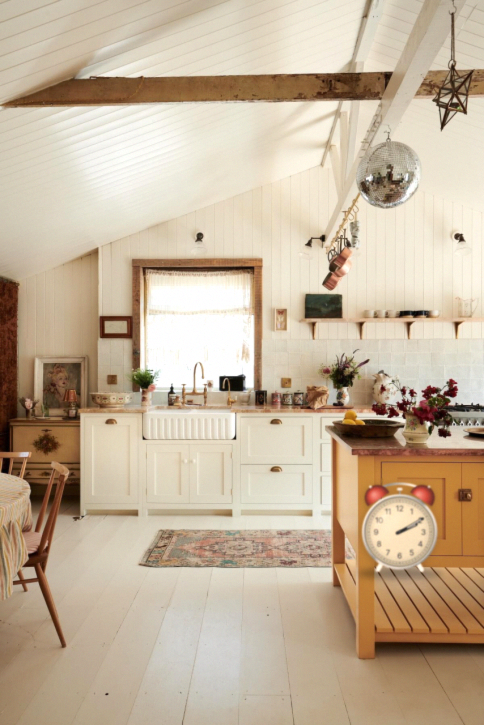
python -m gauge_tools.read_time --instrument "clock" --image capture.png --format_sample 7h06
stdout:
2h10
